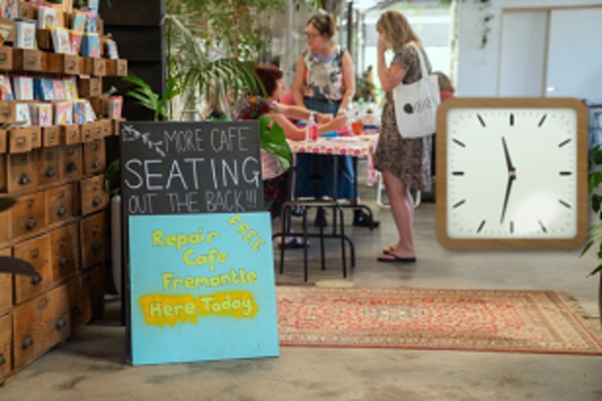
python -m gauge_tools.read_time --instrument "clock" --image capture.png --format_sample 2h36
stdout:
11h32
